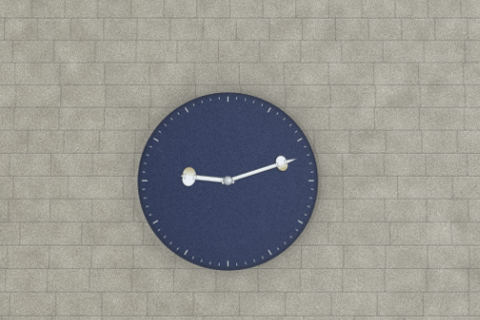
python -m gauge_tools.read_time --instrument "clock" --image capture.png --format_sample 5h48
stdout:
9h12
